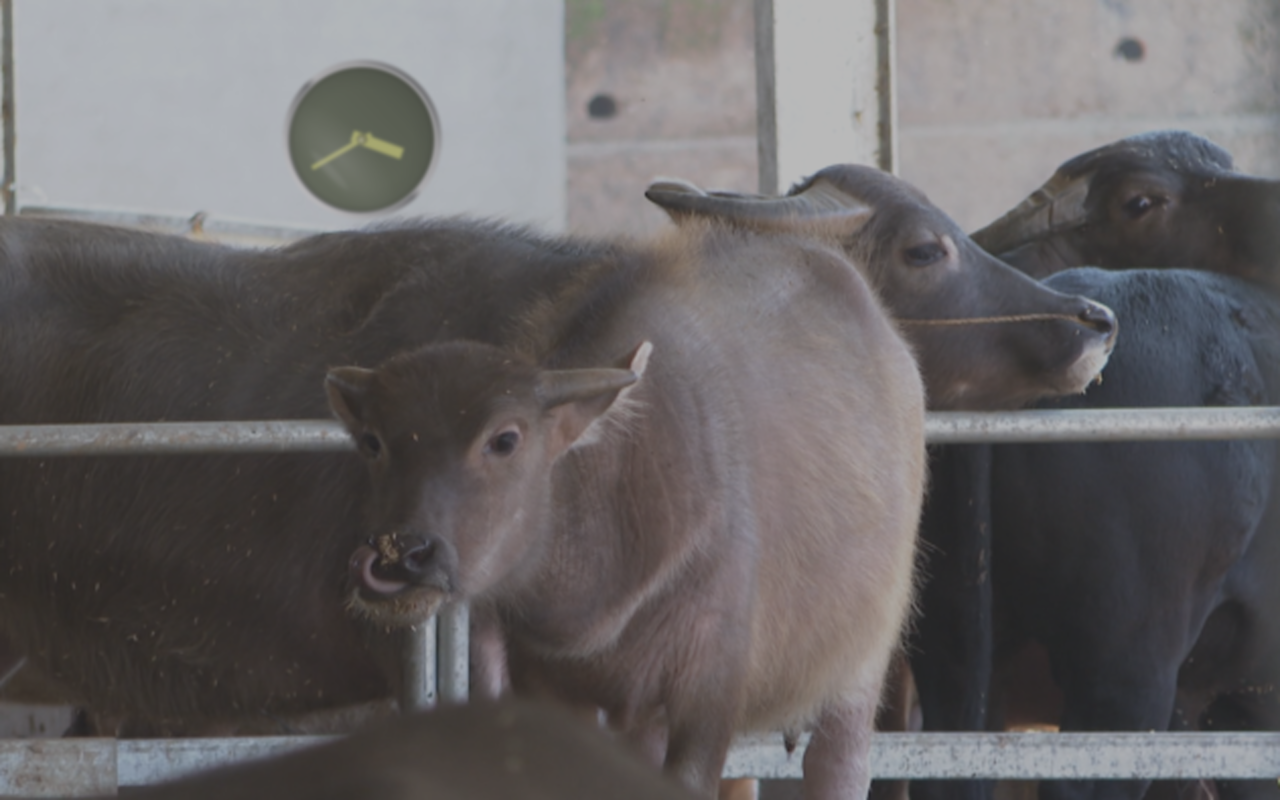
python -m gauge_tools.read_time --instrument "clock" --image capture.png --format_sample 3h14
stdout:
3h40
